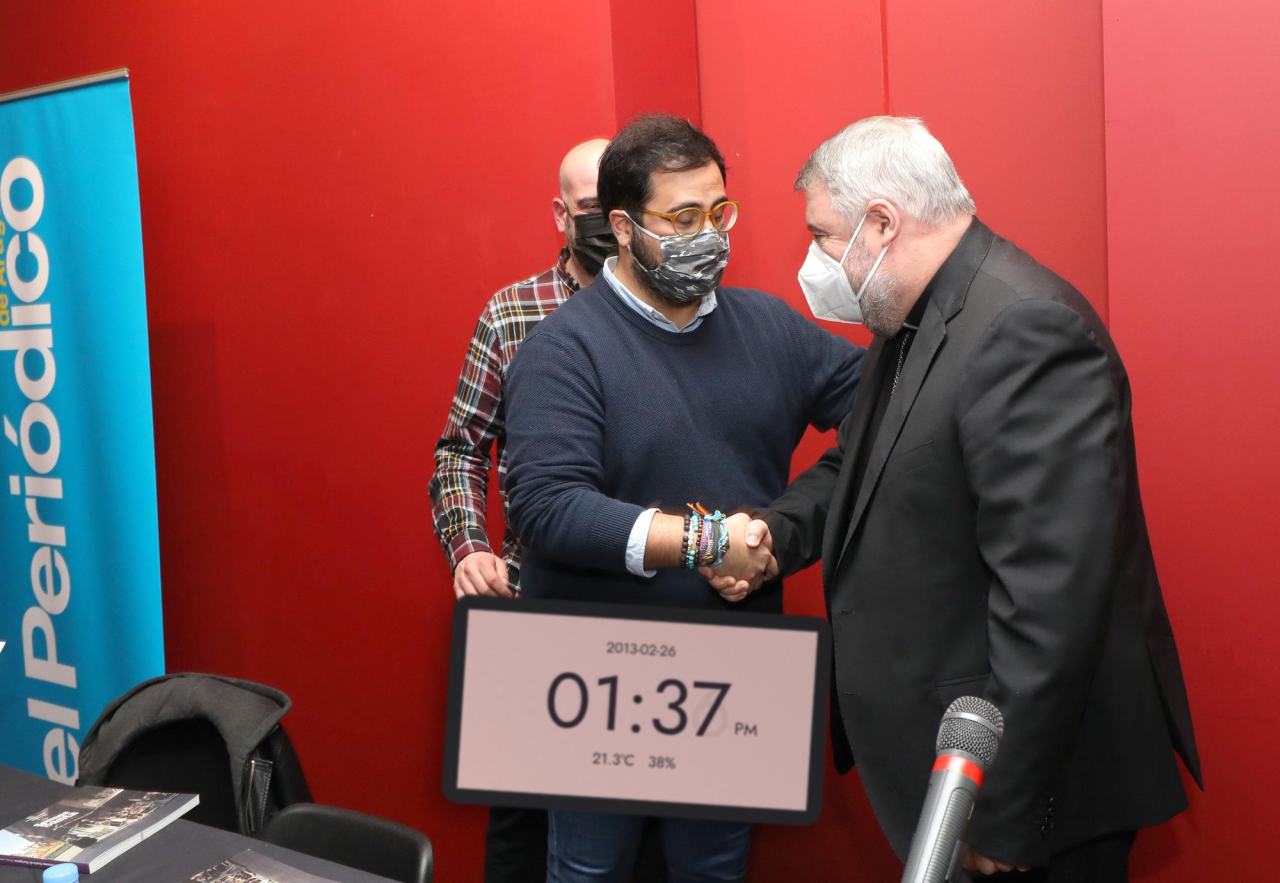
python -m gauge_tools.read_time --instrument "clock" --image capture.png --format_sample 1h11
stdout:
1h37
